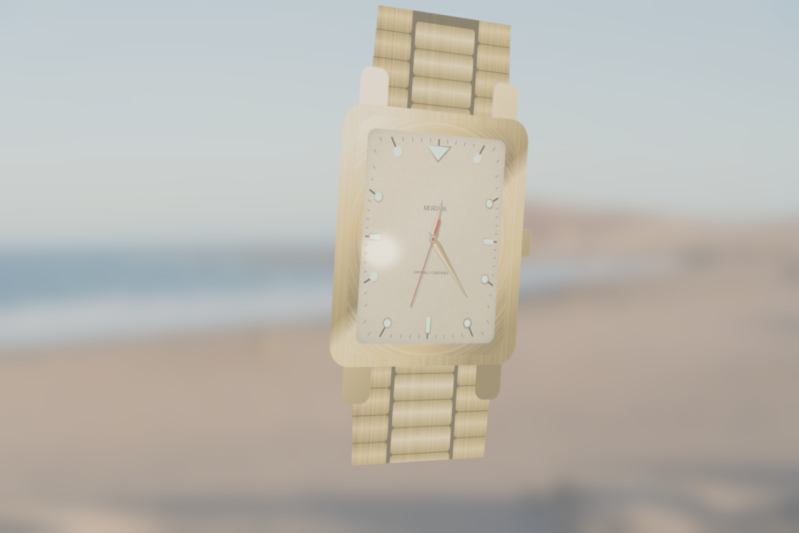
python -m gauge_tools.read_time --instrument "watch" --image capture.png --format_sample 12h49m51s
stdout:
12h23m33s
